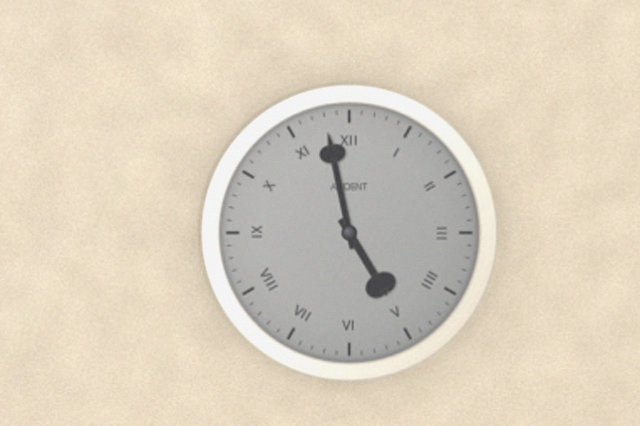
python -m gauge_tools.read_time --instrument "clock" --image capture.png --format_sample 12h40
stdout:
4h58
